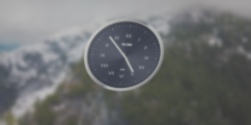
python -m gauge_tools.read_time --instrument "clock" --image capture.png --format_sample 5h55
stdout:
4h53
